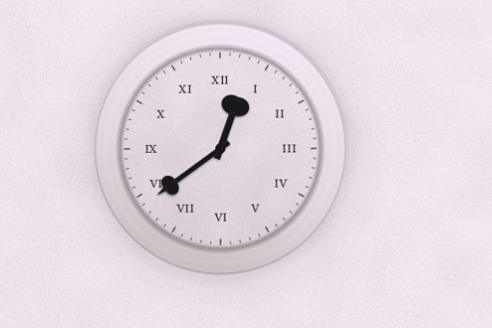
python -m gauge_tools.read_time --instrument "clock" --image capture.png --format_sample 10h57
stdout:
12h39
